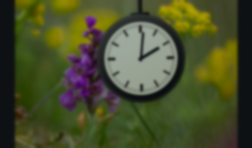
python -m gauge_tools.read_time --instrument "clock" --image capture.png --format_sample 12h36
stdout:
2h01
